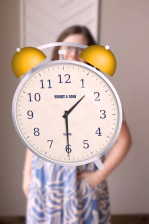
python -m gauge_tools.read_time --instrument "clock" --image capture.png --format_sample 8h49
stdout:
1h30
